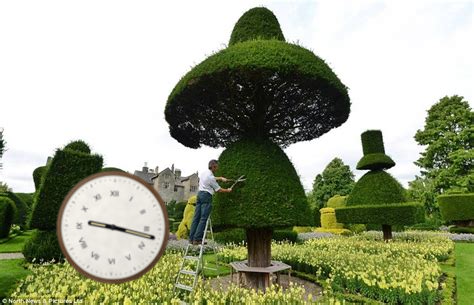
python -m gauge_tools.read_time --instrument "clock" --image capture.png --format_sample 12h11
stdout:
9h17
